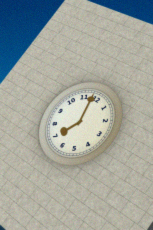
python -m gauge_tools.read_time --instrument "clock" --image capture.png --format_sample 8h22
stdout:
6h58
